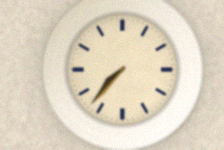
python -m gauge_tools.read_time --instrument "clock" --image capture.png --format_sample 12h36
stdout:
7h37
